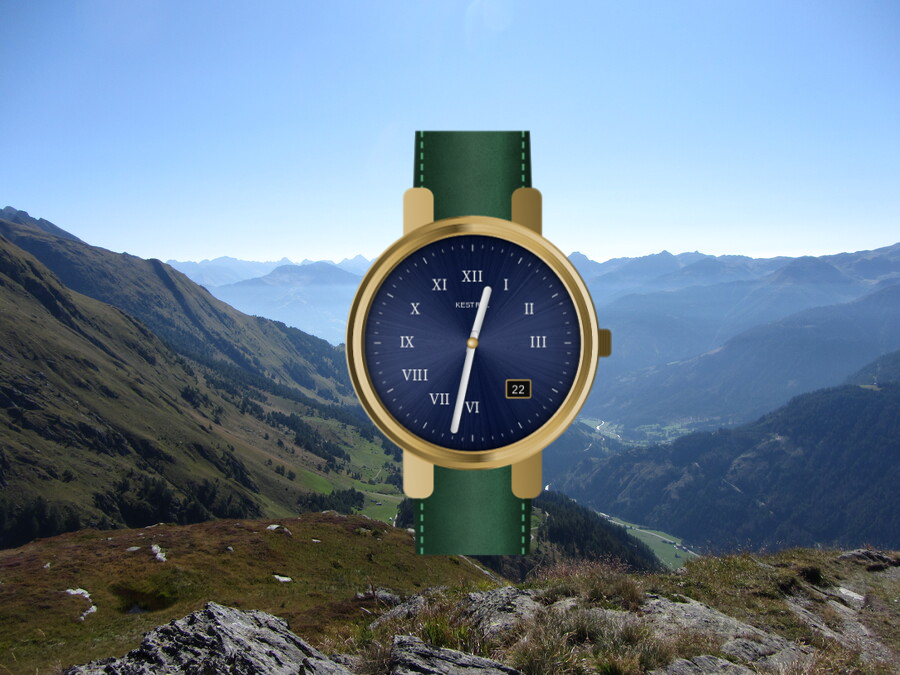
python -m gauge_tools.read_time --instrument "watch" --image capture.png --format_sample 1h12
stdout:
12h32
